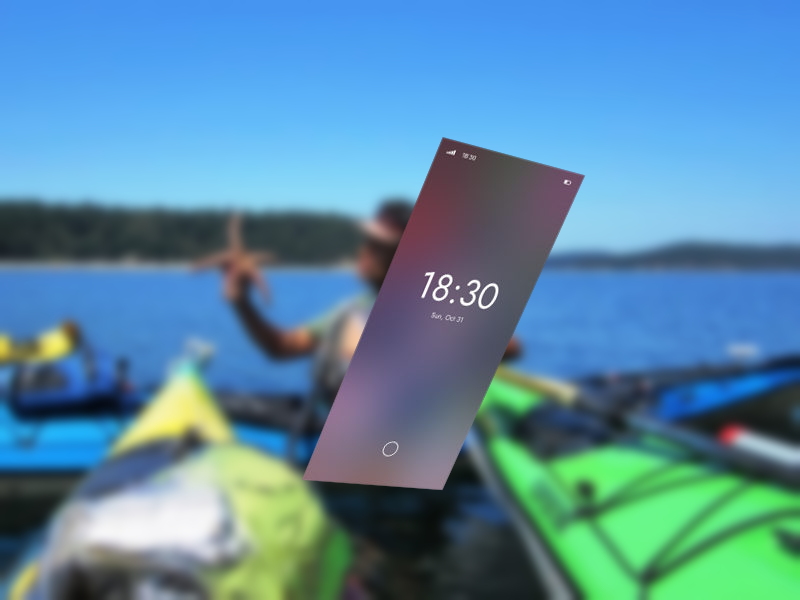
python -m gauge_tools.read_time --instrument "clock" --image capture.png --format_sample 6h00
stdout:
18h30
